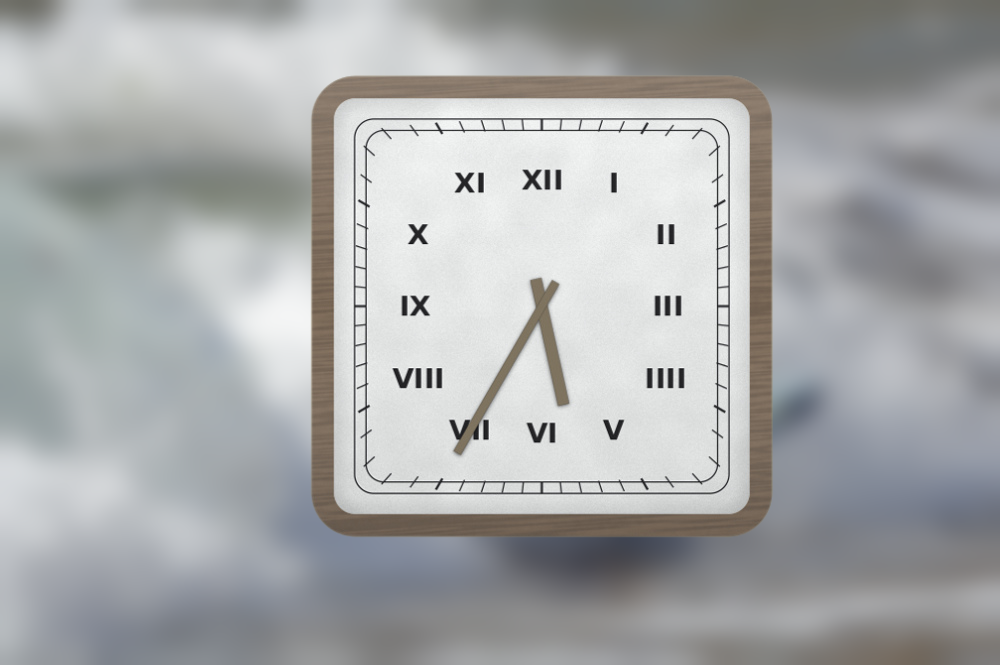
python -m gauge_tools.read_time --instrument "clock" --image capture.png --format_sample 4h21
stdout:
5h35
